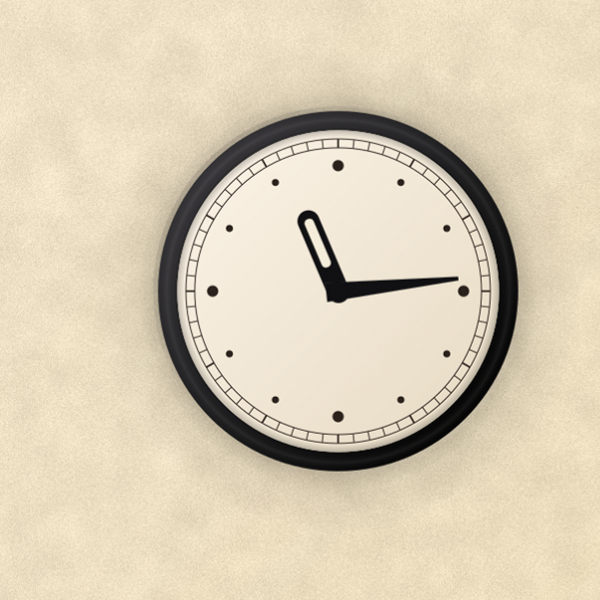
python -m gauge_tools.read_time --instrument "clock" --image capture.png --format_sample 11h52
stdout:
11h14
